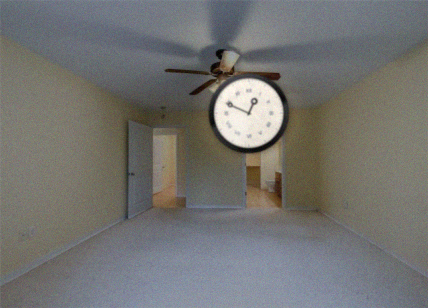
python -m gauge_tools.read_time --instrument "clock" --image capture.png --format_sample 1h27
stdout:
12h49
